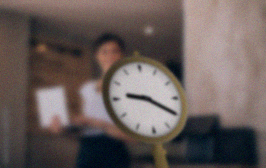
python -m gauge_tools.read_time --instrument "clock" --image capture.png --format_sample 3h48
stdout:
9h20
